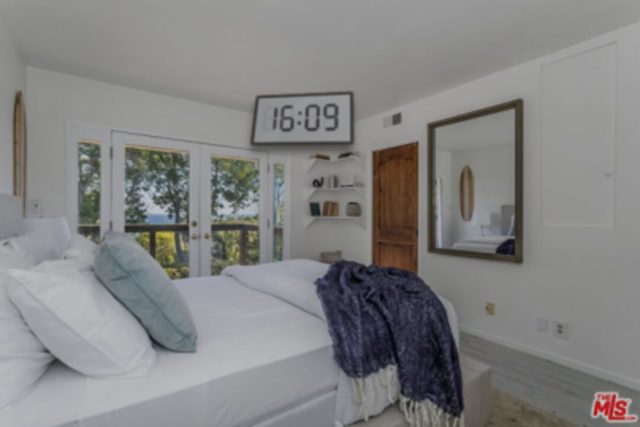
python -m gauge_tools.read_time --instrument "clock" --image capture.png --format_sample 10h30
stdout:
16h09
